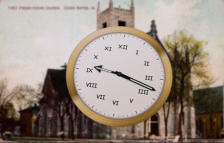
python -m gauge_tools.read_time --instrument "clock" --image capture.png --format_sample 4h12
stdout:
9h18
